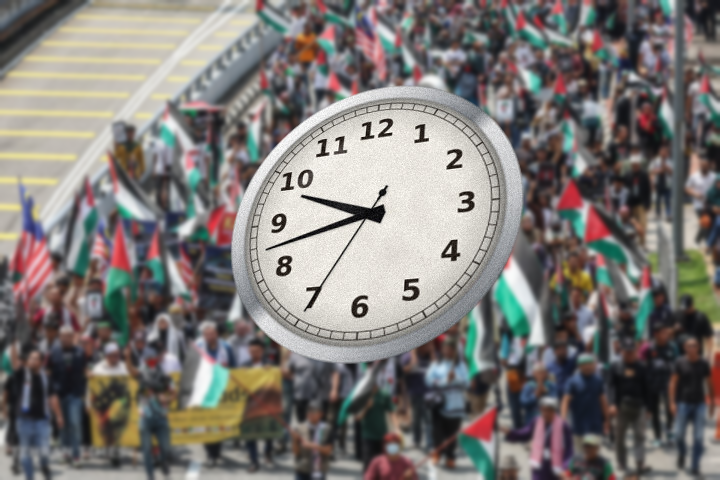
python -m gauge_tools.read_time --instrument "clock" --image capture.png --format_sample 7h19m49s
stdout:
9h42m35s
